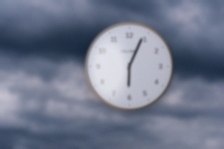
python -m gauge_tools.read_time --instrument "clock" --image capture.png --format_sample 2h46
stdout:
6h04
